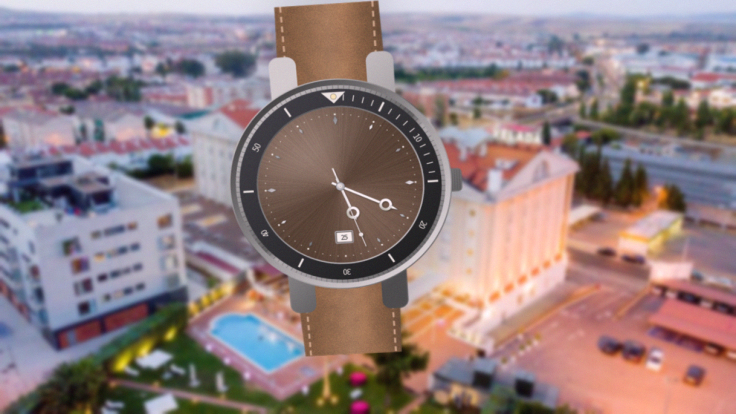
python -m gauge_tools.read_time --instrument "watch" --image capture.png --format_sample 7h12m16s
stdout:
5h19m27s
